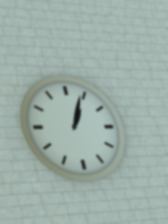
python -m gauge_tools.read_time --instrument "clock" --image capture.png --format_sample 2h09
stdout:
1h04
